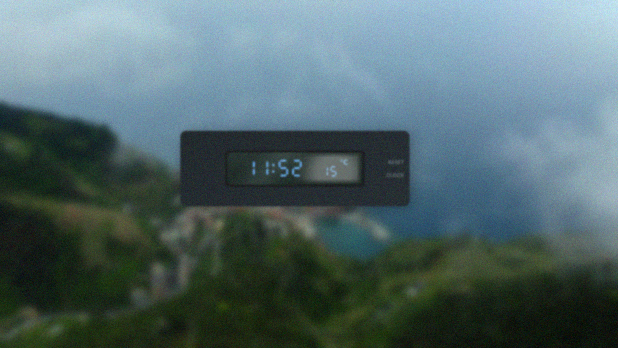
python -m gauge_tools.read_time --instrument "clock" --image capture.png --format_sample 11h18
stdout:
11h52
